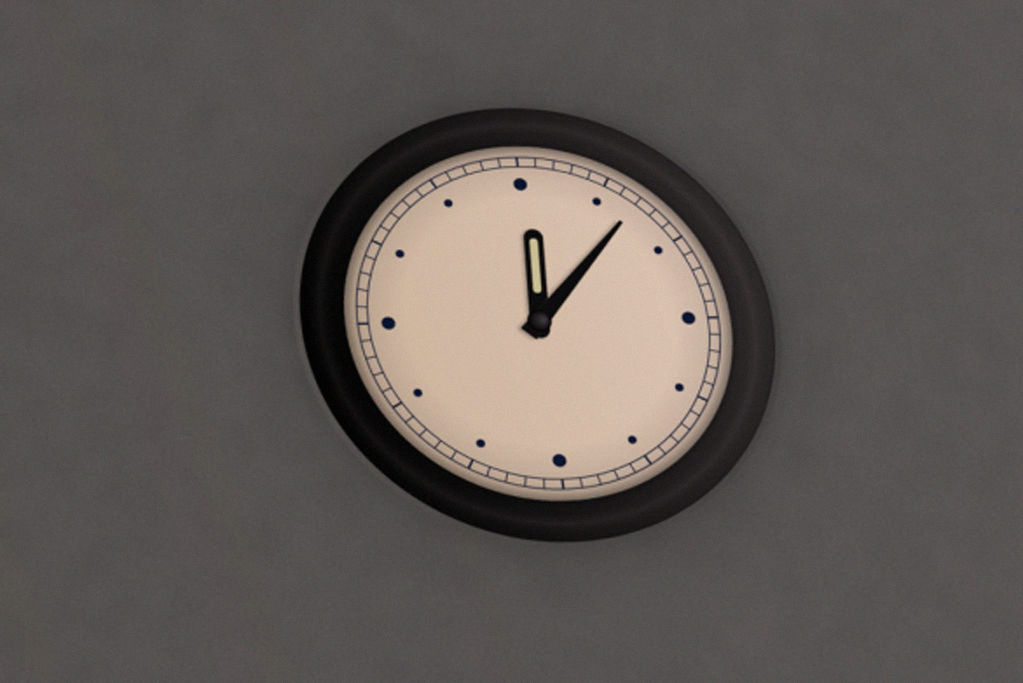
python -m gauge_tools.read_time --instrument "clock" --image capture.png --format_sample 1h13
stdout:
12h07
